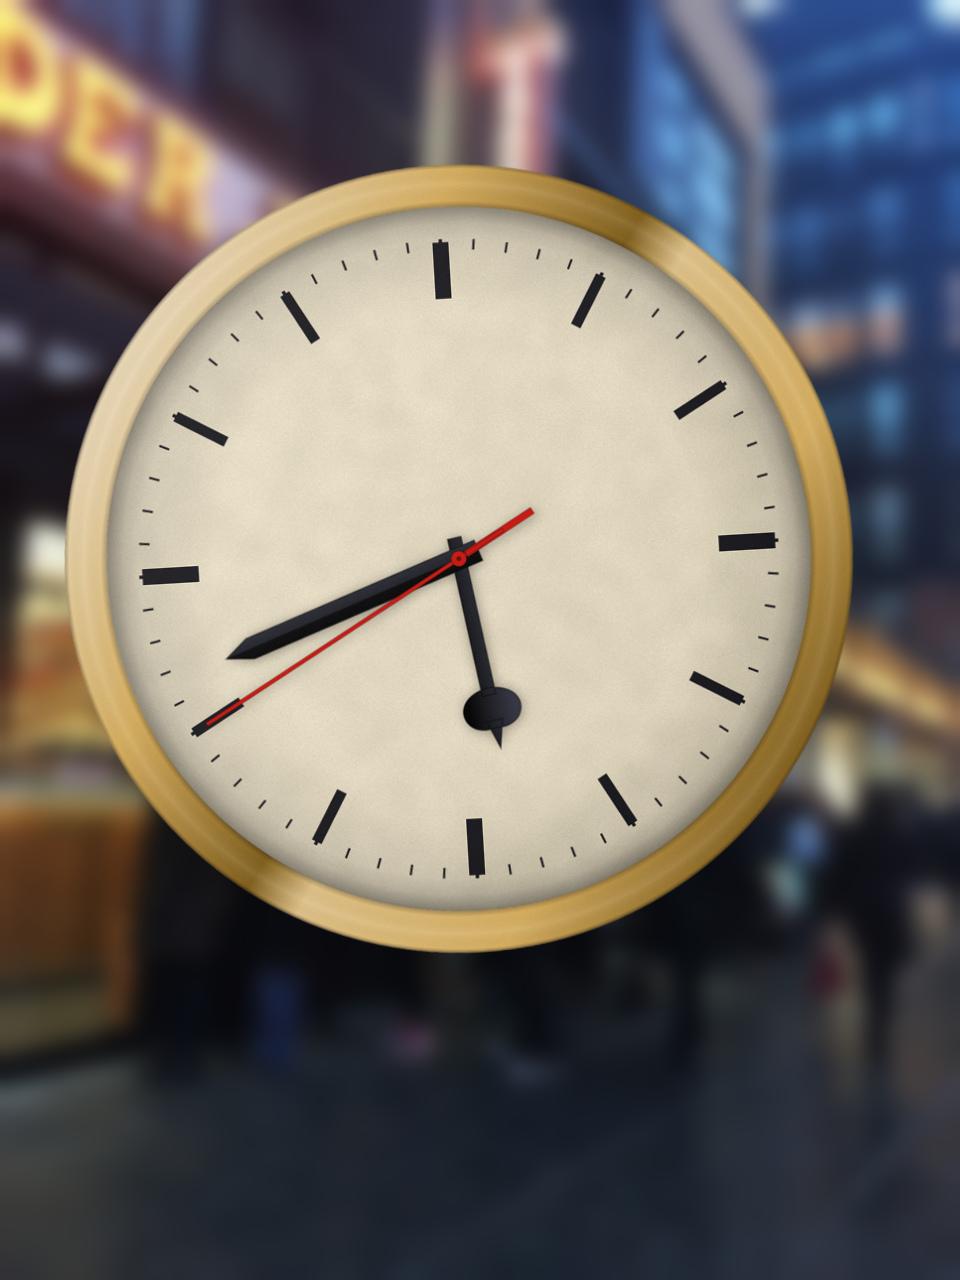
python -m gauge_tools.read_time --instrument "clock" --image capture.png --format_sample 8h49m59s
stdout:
5h41m40s
